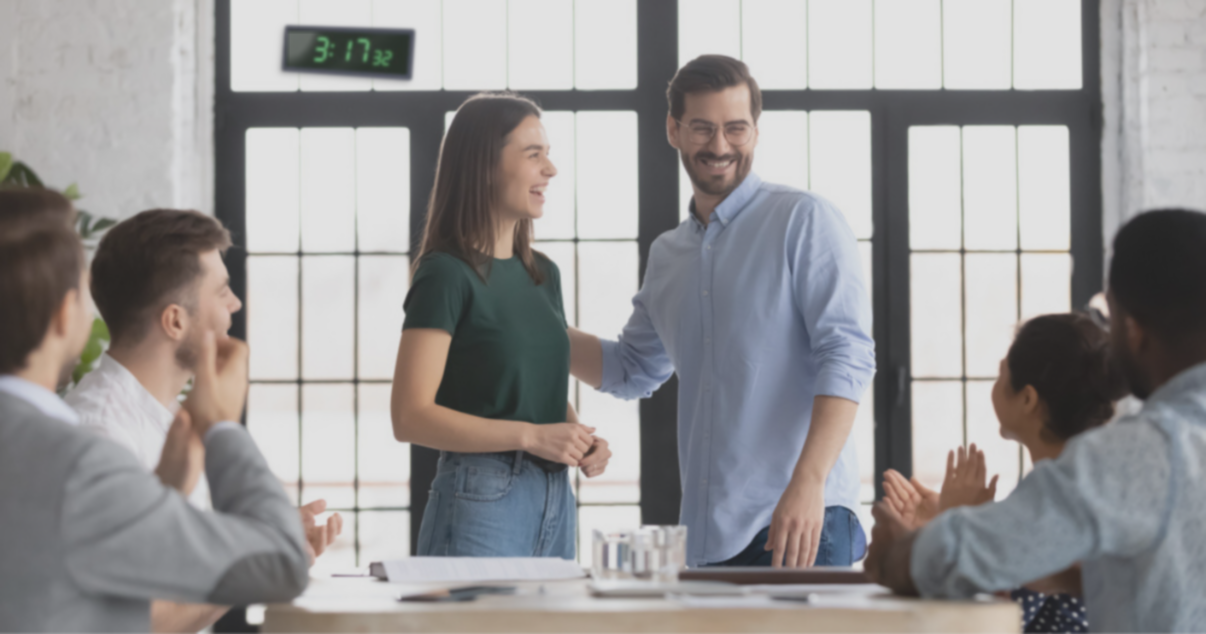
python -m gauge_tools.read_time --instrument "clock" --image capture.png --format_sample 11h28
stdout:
3h17
